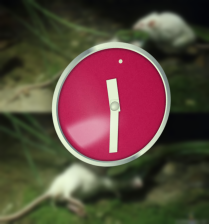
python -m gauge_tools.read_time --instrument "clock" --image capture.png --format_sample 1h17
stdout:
11h29
